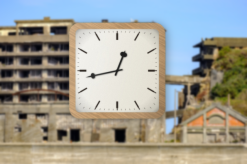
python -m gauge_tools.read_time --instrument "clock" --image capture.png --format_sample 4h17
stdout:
12h43
